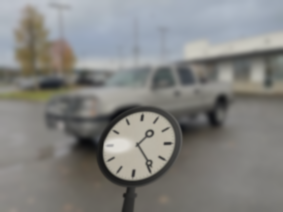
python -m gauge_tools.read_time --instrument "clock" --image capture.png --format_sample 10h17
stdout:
1h24
